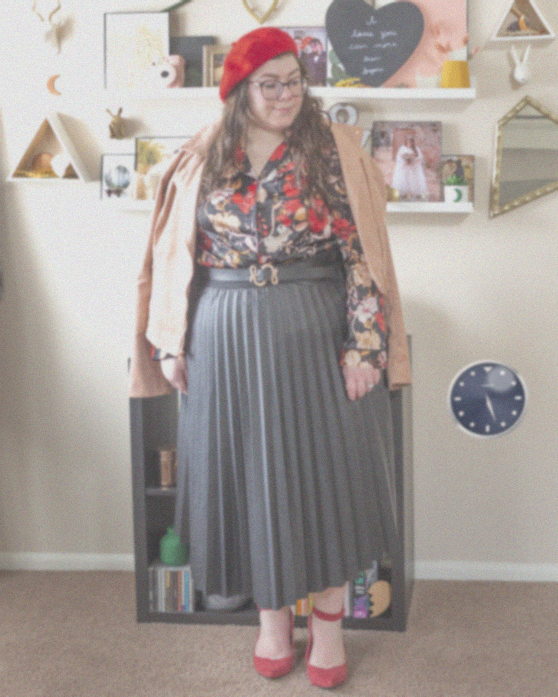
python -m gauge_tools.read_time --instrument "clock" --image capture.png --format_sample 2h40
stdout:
5h27
